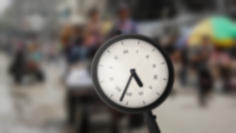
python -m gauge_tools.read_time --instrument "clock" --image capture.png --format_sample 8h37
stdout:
5h37
